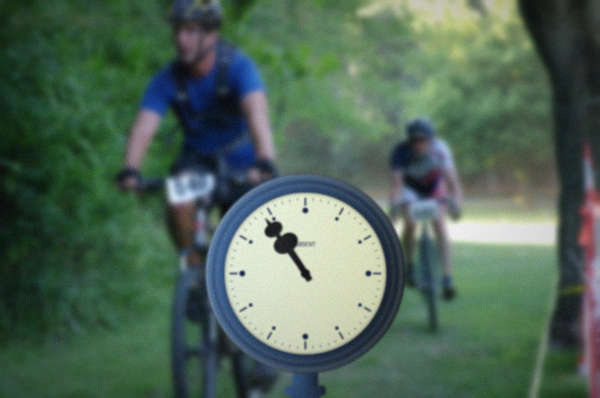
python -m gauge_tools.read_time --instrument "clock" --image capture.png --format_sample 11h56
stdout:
10h54
